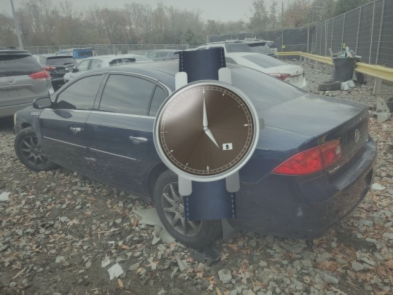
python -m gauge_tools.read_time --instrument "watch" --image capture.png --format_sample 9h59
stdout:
5h00
